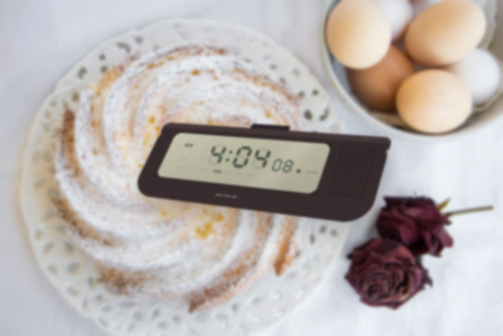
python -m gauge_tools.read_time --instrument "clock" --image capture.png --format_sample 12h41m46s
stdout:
4h04m08s
